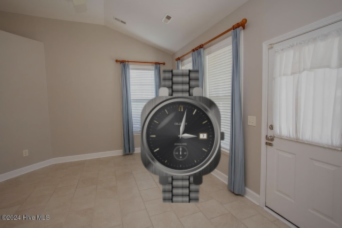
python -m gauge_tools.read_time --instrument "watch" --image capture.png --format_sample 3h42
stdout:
3h02
